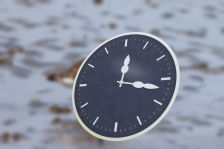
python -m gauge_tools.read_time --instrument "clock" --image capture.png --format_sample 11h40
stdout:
12h17
